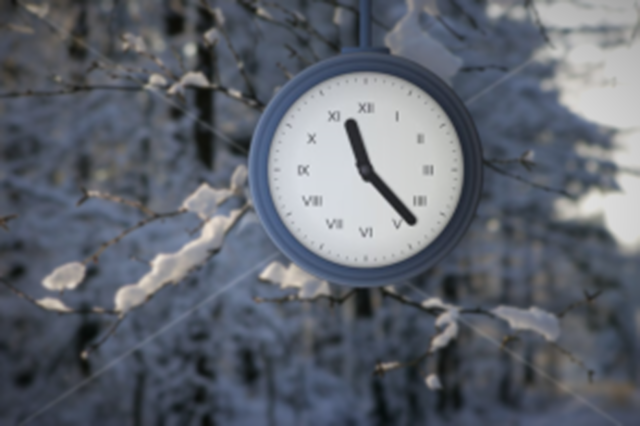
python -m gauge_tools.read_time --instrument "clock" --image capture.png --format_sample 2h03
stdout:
11h23
